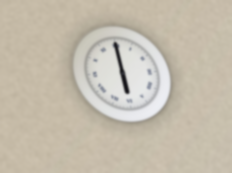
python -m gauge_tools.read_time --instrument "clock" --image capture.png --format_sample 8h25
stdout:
6h00
